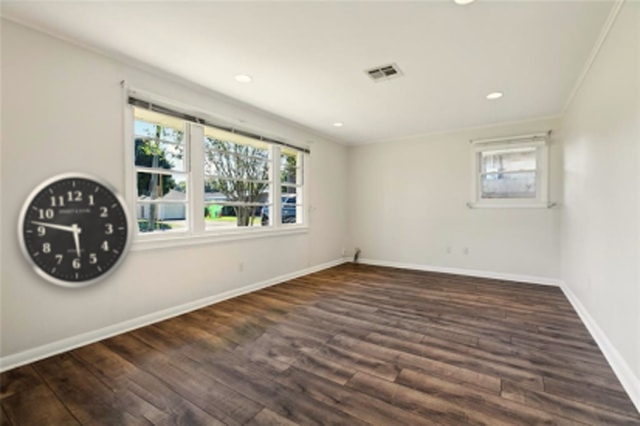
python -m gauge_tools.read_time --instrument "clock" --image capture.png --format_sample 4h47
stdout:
5h47
